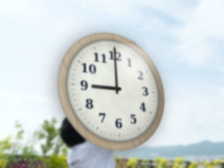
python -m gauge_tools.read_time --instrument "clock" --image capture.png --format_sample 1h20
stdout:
9h00
